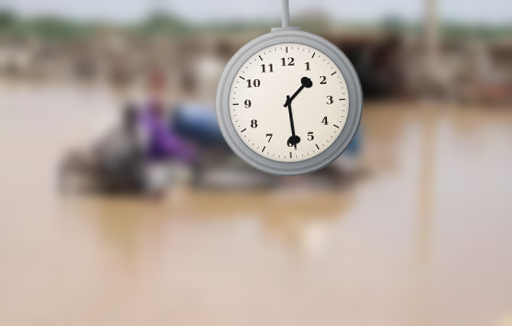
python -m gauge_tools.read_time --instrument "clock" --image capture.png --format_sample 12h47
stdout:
1h29
